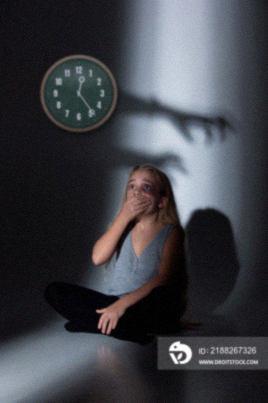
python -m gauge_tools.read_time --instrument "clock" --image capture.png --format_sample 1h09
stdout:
12h24
